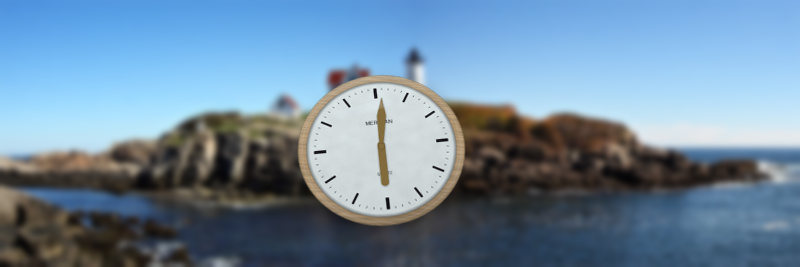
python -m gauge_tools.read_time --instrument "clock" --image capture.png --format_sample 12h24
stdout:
6h01
